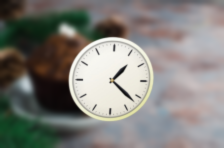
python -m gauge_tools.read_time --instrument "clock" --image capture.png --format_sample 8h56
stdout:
1h22
